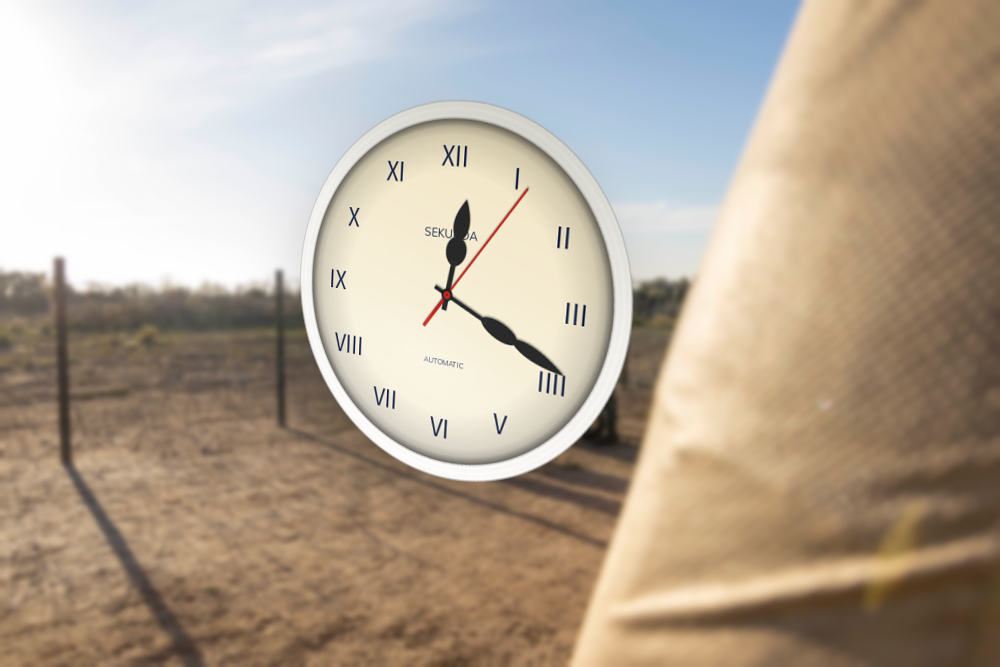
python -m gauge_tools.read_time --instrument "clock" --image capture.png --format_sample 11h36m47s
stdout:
12h19m06s
